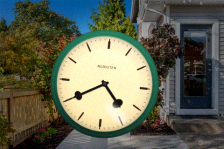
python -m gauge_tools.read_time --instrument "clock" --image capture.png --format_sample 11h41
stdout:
4h40
